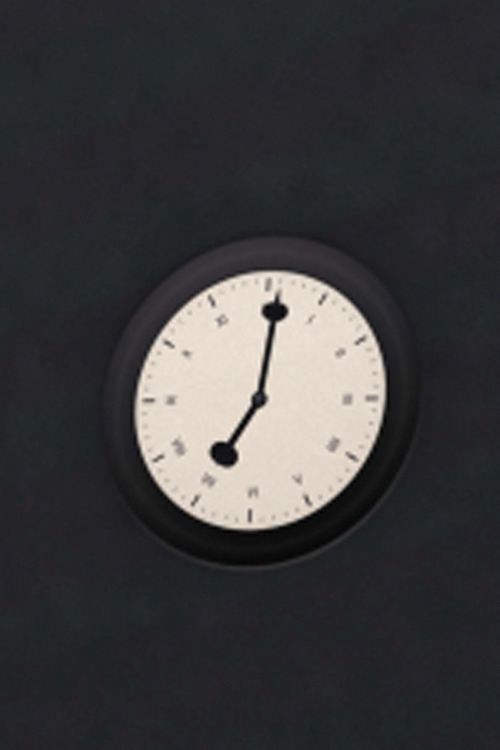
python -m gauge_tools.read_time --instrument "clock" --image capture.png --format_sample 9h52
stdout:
7h01
